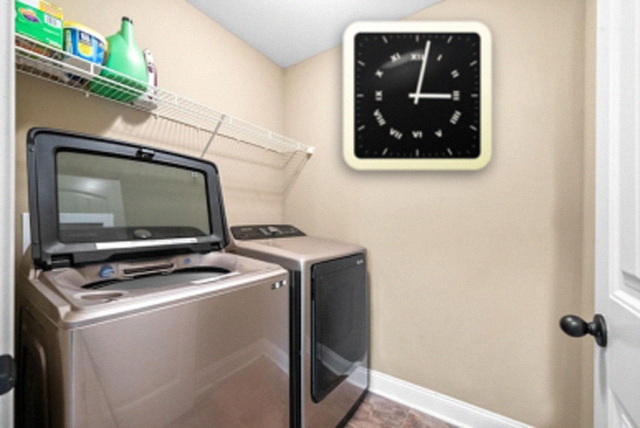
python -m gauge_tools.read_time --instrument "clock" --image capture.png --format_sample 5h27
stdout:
3h02
